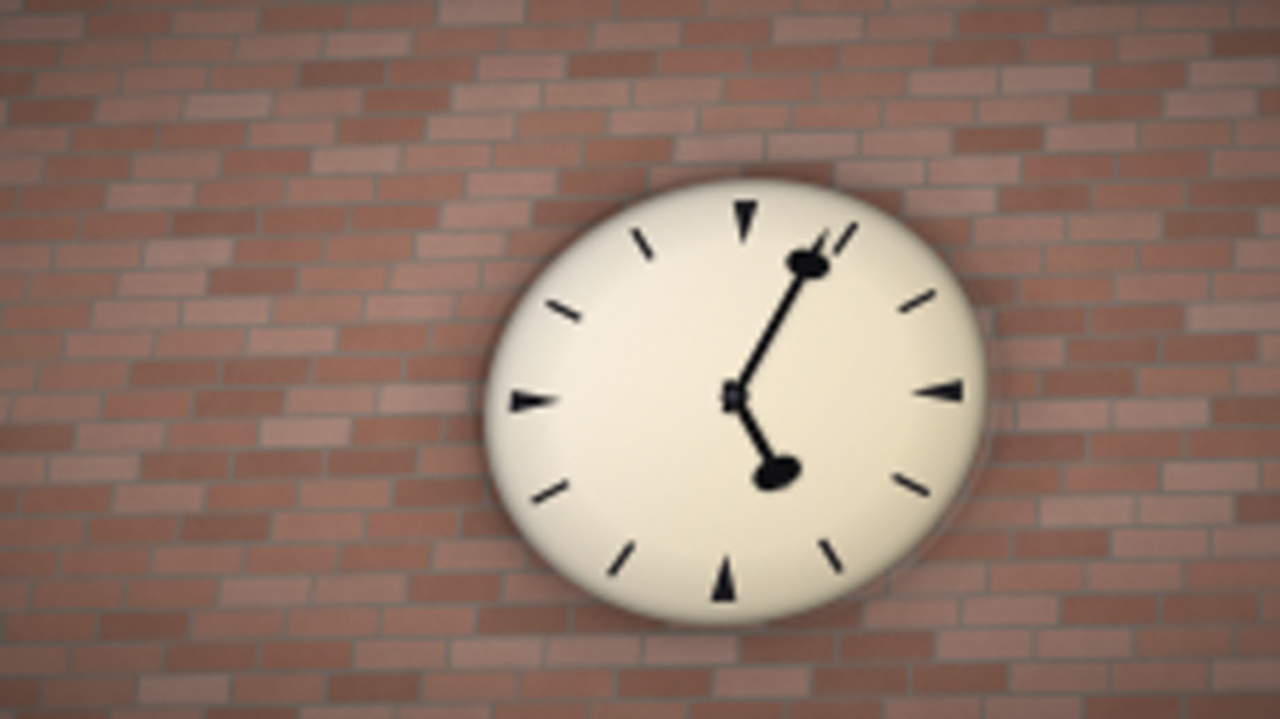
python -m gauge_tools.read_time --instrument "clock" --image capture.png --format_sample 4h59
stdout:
5h04
